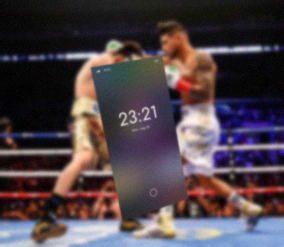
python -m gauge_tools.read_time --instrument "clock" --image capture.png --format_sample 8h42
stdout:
23h21
